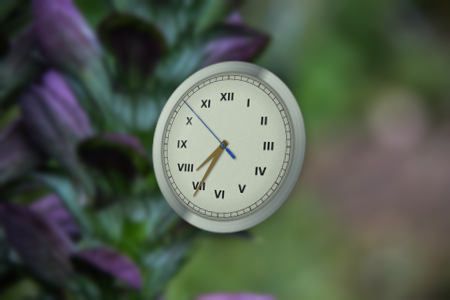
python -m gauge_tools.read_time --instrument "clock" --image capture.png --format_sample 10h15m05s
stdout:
7h34m52s
